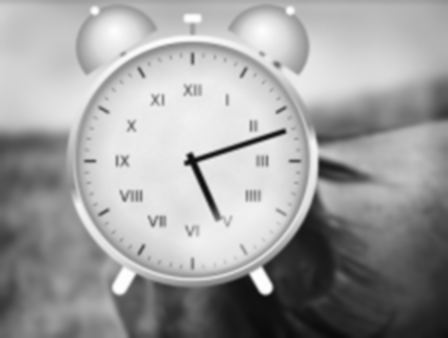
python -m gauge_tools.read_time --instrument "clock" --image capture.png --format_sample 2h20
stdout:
5h12
